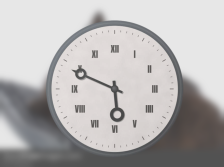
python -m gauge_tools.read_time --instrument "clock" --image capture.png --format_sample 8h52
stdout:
5h49
